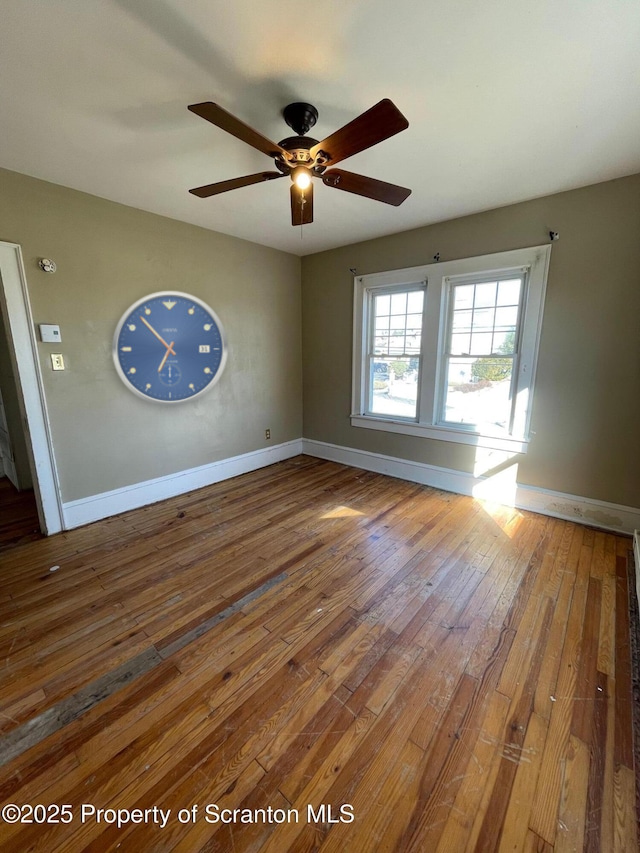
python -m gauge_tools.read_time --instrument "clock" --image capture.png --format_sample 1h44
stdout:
6h53
